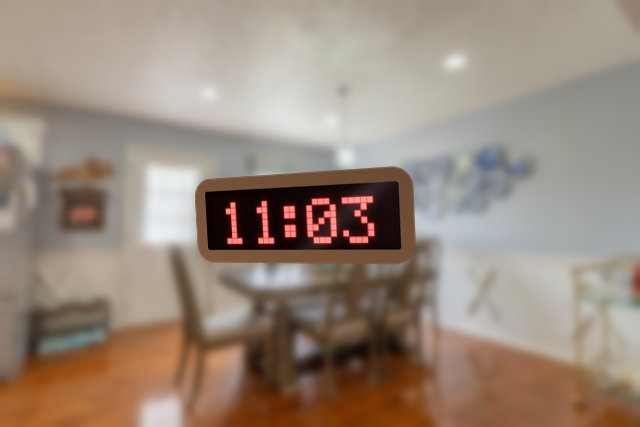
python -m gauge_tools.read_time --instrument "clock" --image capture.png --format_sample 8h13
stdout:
11h03
